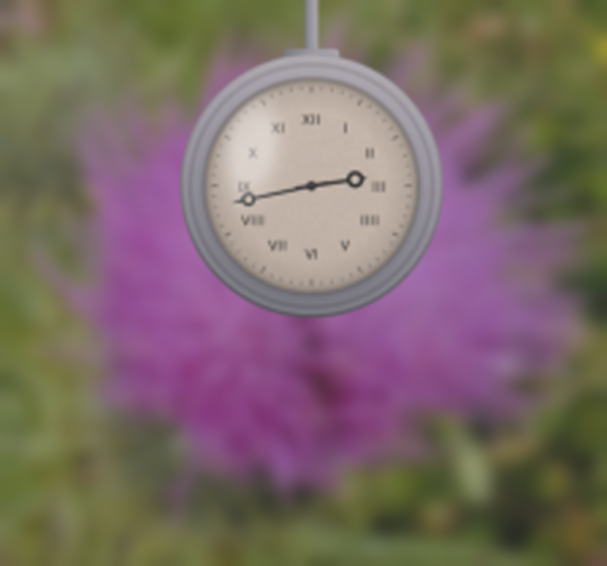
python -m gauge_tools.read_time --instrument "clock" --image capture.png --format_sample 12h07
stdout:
2h43
